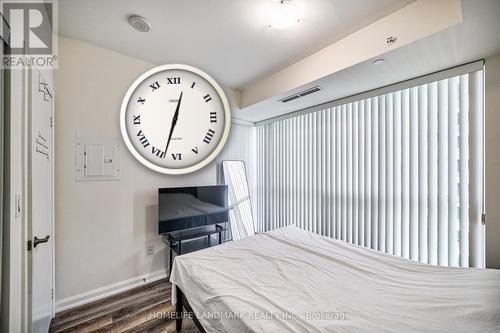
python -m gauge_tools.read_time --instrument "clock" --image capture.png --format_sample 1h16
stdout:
12h33
